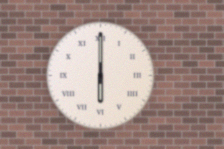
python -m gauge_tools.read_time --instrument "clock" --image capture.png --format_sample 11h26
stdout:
6h00
